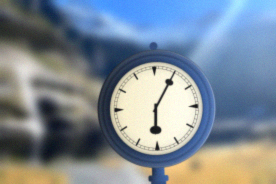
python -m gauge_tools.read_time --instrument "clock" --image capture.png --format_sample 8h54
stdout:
6h05
